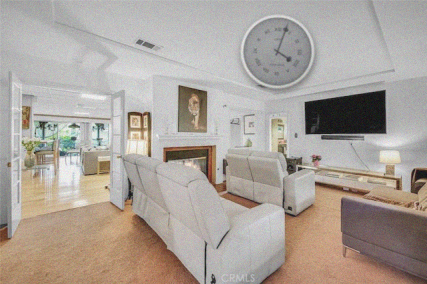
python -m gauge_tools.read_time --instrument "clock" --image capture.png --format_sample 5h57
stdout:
4h03
